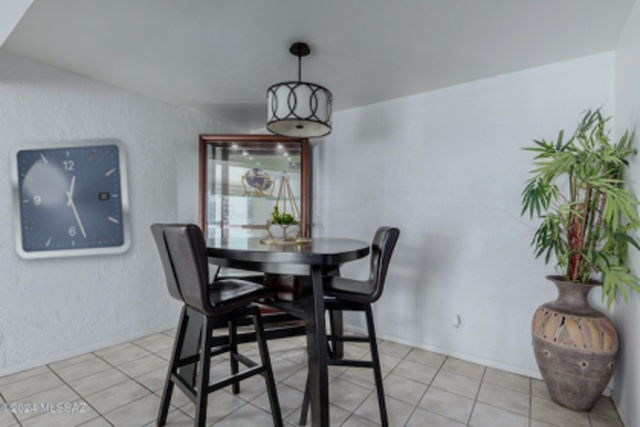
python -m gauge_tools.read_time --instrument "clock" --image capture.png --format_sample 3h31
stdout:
12h27
